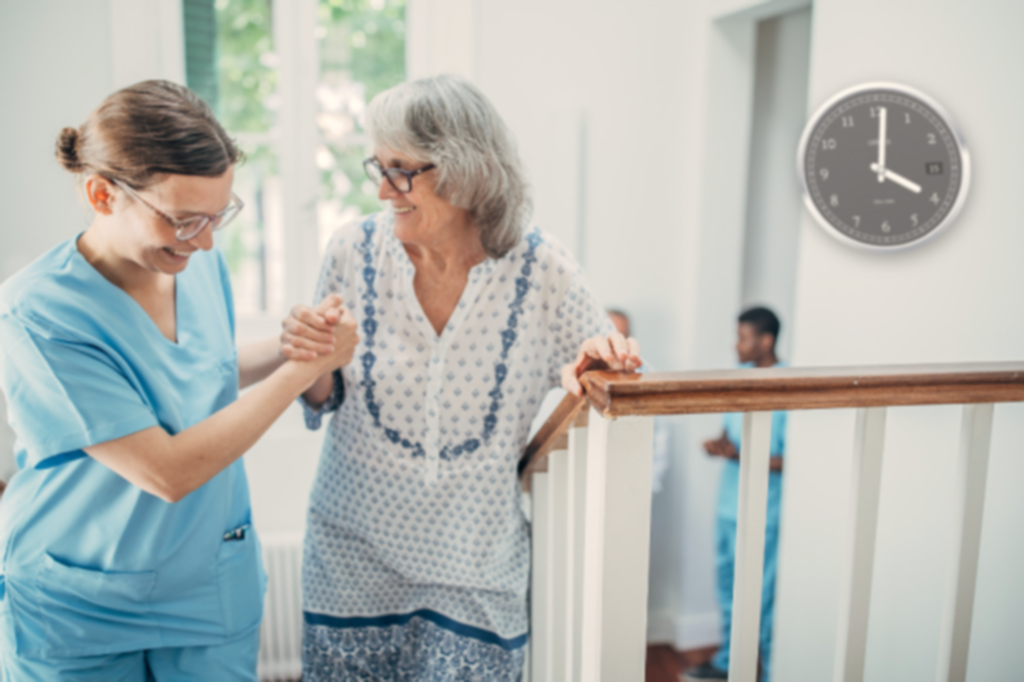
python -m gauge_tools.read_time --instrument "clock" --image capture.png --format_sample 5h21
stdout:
4h01
